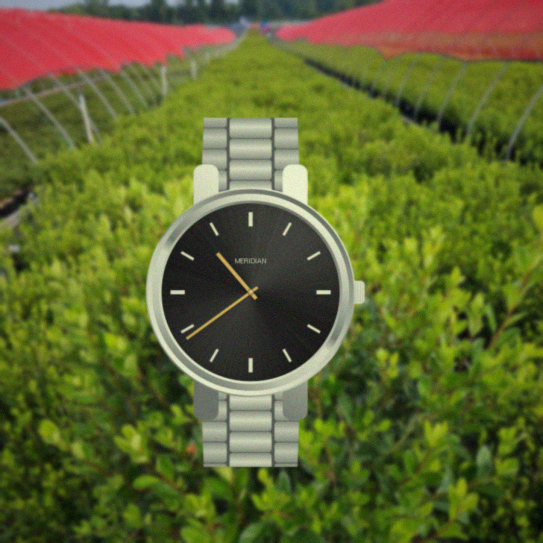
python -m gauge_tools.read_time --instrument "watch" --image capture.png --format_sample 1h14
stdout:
10h39
